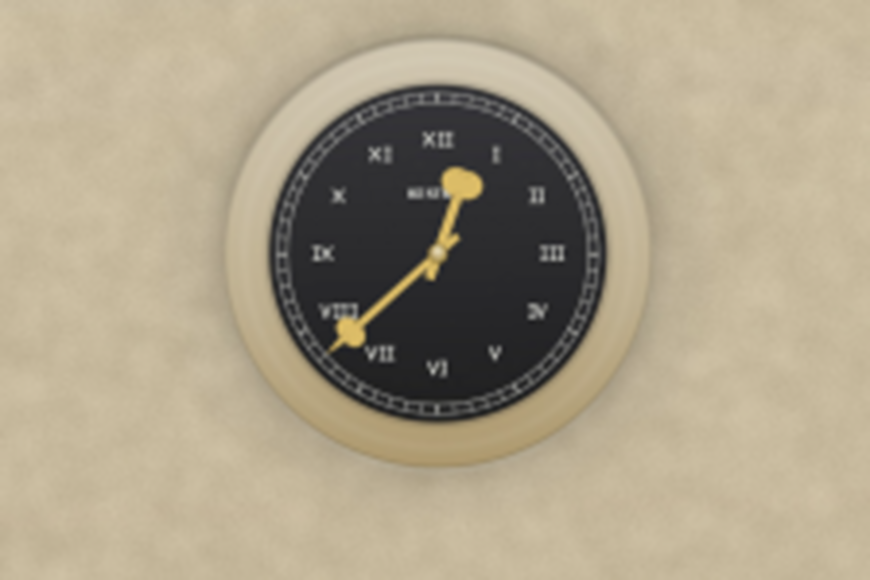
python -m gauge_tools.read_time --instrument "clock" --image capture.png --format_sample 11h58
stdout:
12h38
